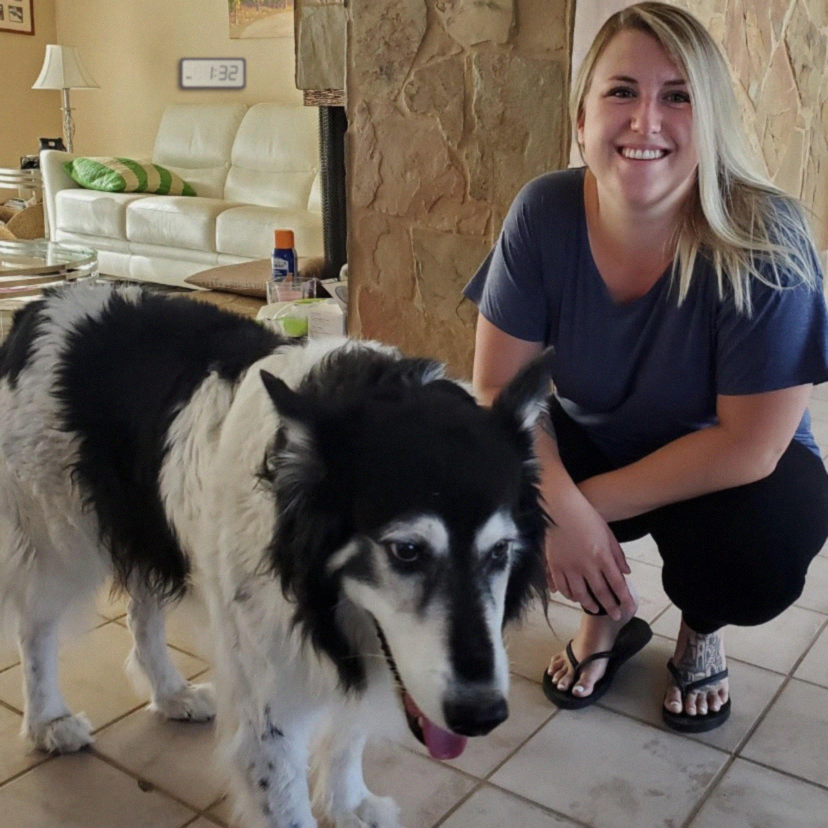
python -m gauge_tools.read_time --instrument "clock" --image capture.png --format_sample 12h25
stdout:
1h32
